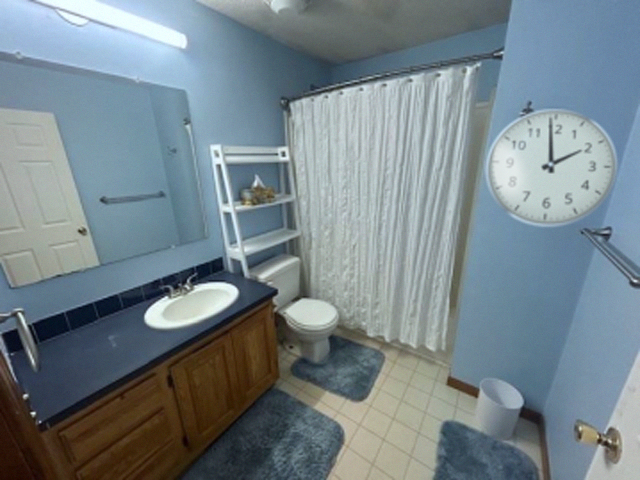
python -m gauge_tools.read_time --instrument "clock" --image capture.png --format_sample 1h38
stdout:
1h59
